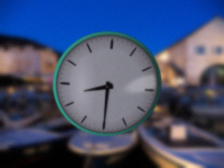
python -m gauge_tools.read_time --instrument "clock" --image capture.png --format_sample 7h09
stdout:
8h30
